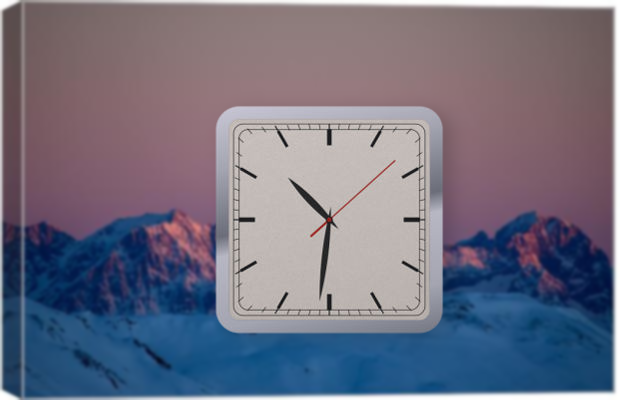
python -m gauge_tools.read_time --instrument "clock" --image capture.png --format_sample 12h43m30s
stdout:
10h31m08s
